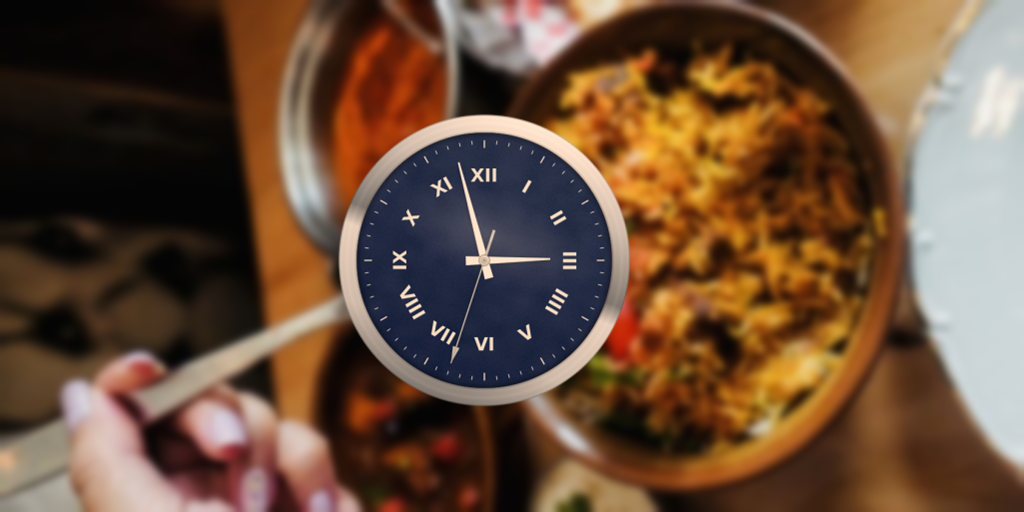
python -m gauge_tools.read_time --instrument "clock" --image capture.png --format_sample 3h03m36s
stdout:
2h57m33s
